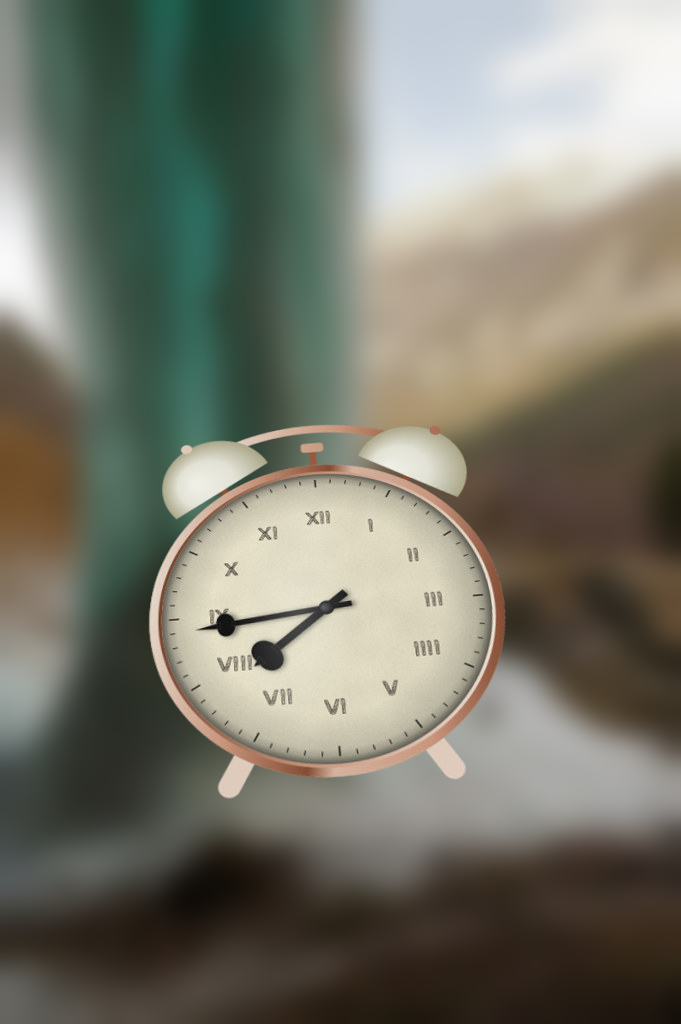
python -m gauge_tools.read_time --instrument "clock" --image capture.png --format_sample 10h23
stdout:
7h44
